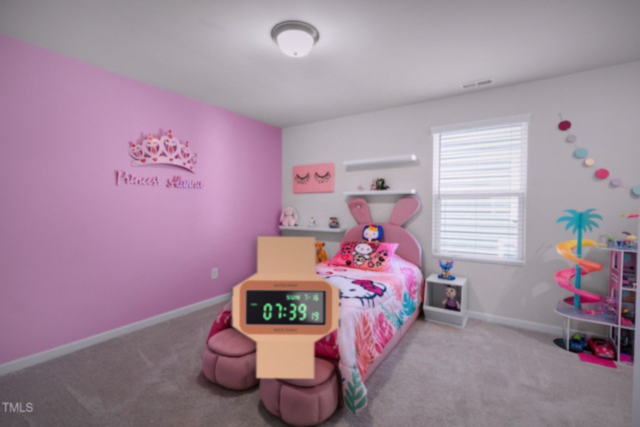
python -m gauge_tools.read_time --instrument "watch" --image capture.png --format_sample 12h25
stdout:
7h39
